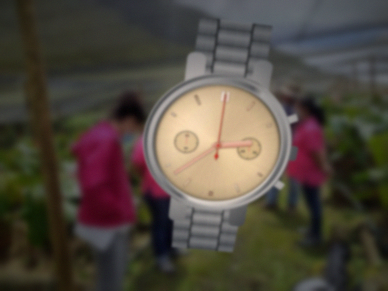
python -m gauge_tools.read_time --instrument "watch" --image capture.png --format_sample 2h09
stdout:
2h38
